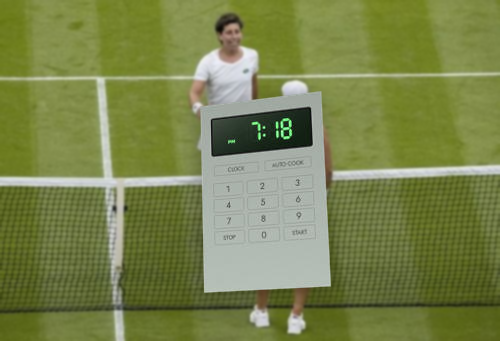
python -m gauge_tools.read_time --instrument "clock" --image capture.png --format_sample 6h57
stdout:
7h18
